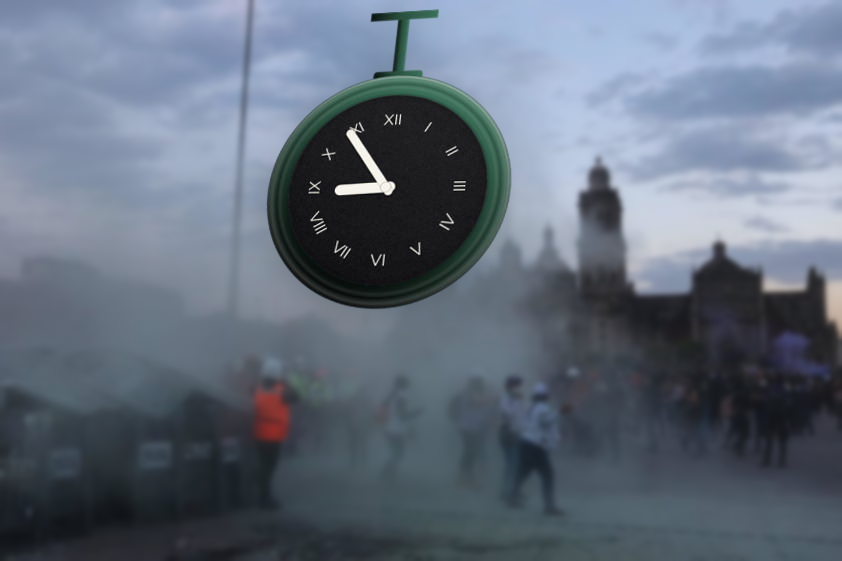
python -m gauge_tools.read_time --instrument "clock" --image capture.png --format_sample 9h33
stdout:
8h54
